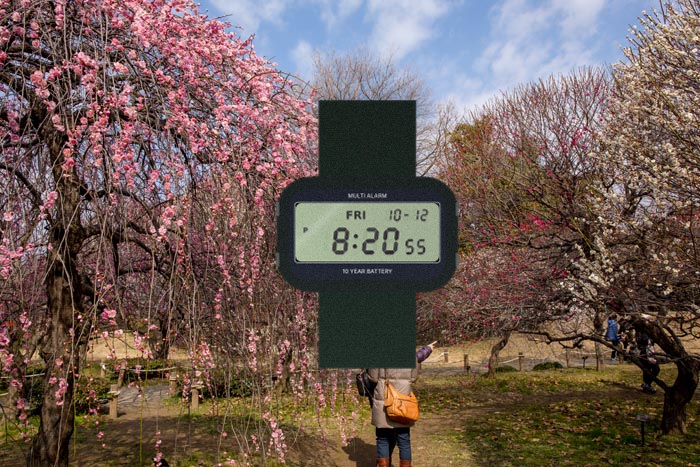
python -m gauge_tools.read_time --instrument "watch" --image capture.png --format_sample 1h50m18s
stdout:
8h20m55s
